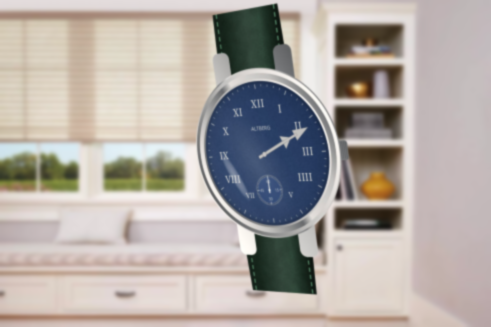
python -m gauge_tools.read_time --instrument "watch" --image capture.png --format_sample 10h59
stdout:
2h11
